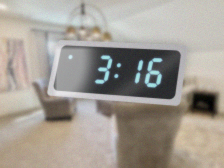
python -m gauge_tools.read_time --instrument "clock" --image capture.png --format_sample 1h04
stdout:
3h16
